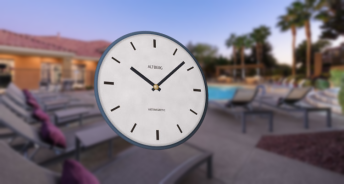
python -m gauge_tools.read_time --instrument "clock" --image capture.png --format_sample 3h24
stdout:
10h08
